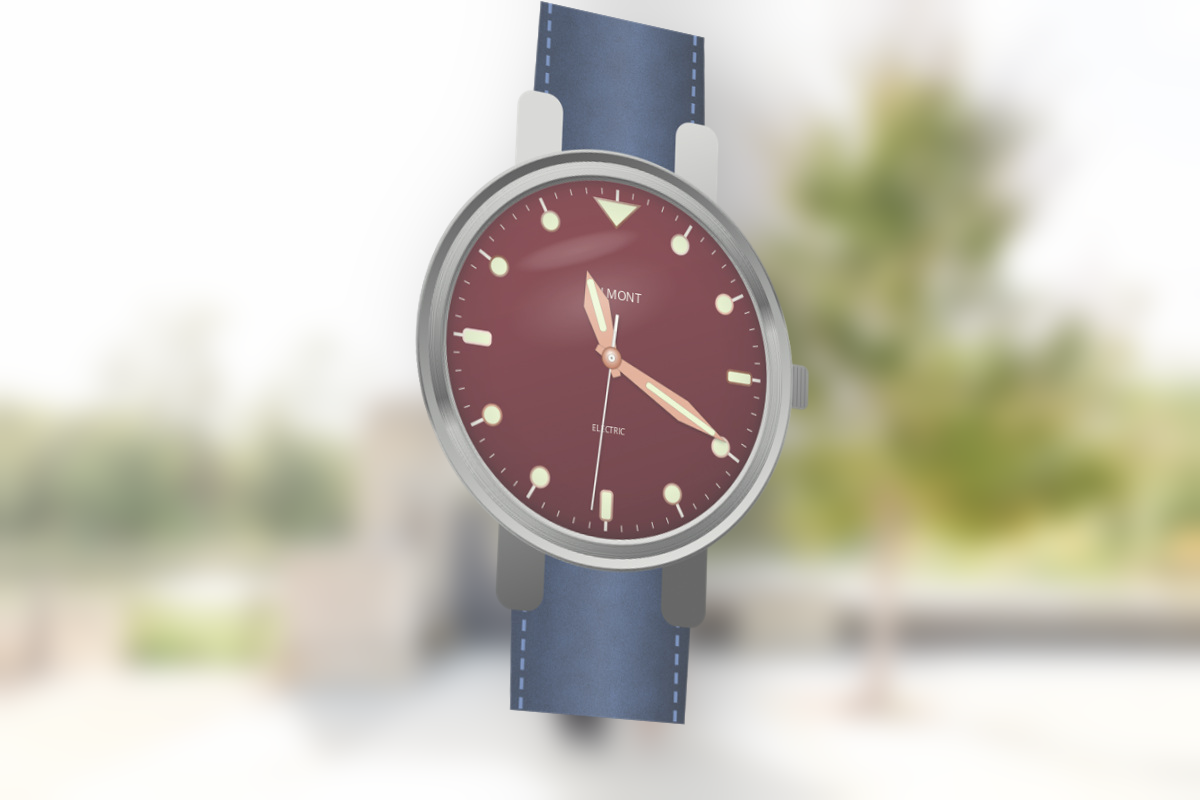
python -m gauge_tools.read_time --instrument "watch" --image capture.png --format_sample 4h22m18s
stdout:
11h19m31s
